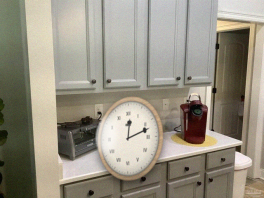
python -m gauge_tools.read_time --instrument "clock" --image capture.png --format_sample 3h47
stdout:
12h12
